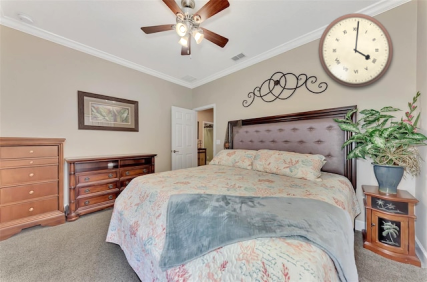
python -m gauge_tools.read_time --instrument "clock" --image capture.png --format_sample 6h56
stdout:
4h01
